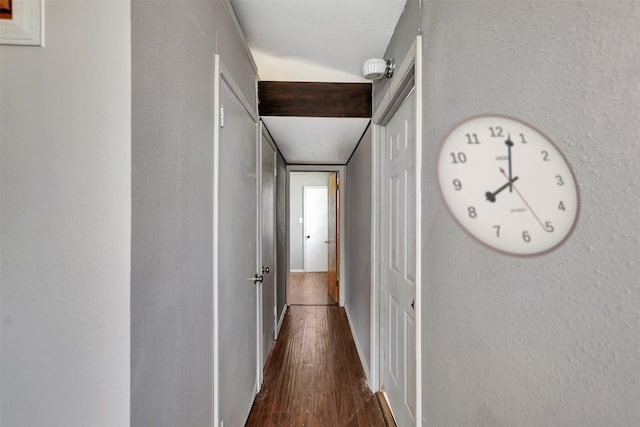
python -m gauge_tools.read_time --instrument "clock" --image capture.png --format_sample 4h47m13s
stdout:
8h02m26s
